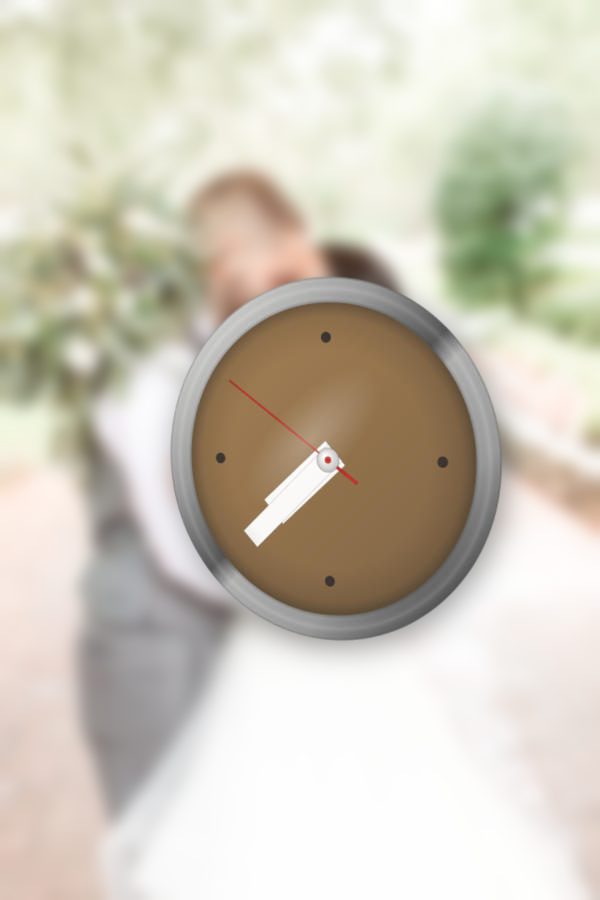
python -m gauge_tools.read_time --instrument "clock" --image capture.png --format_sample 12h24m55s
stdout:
7h37m51s
